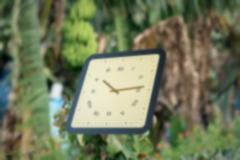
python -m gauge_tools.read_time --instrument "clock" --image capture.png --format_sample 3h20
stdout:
10h14
